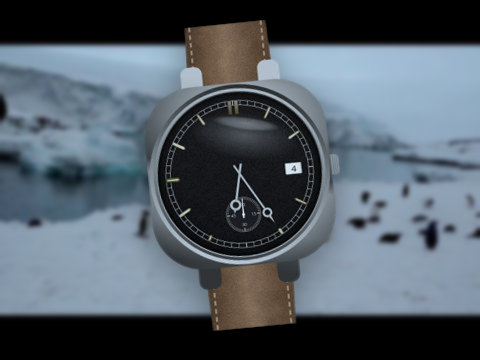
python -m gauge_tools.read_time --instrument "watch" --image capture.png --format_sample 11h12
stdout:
6h25
